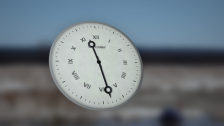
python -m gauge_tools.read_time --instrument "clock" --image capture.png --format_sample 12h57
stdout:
11h28
